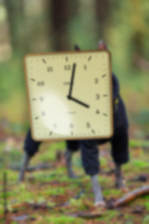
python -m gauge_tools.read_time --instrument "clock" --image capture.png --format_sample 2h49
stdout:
4h02
